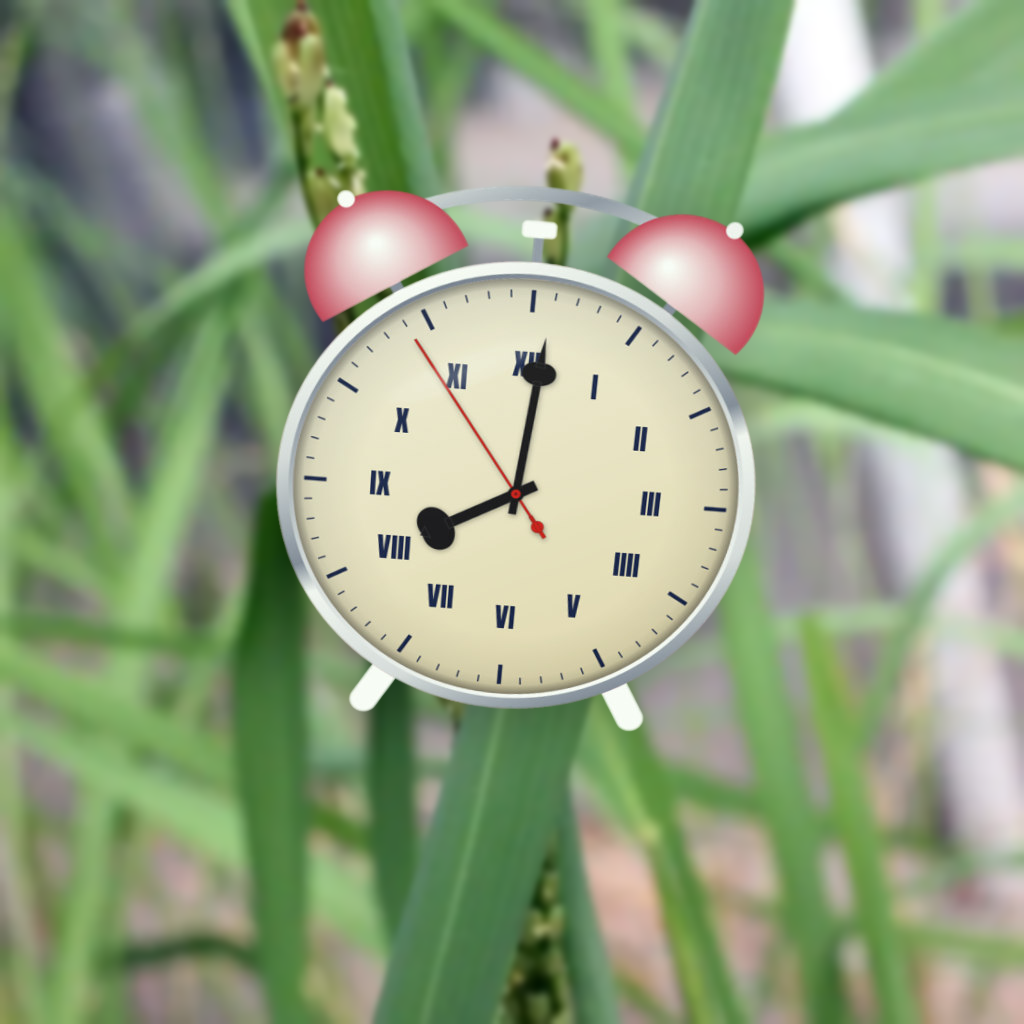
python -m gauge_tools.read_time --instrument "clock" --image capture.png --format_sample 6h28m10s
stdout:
8h00m54s
